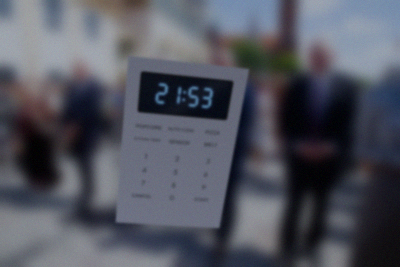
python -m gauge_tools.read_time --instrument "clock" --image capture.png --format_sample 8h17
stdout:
21h53
